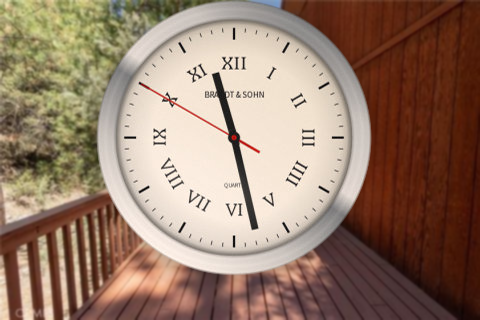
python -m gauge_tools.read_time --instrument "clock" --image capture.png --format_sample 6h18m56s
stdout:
11h27m50s
